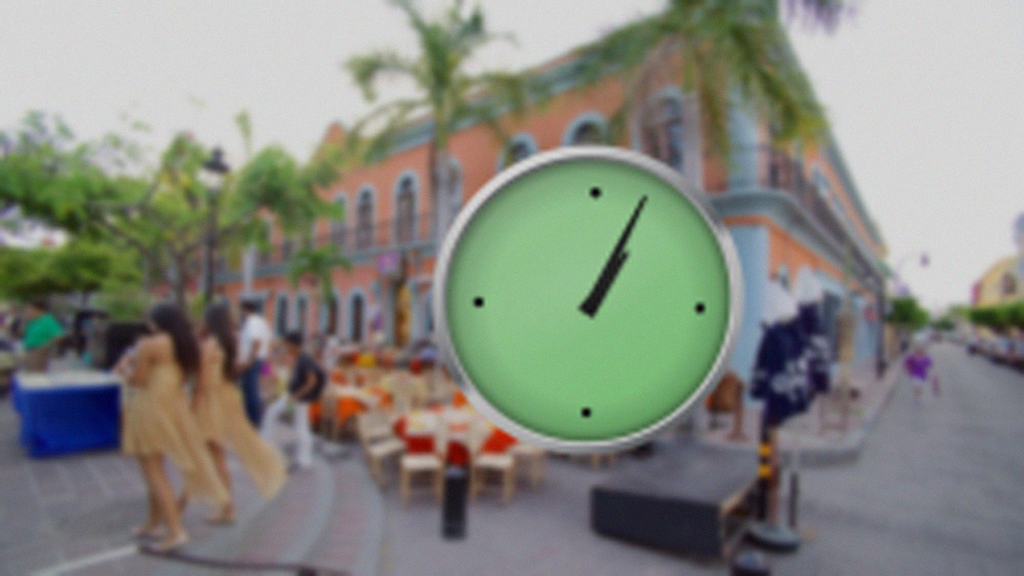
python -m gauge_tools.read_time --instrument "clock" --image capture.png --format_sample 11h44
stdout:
1h04
